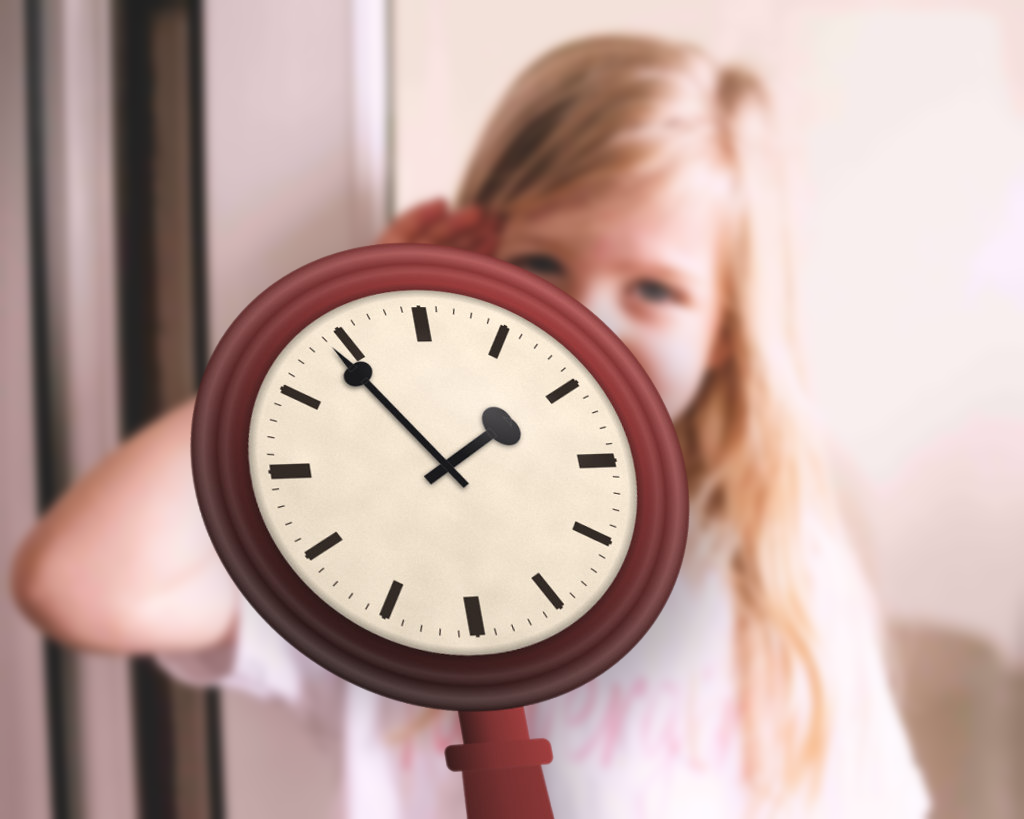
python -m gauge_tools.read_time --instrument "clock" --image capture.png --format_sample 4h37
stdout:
1h54
